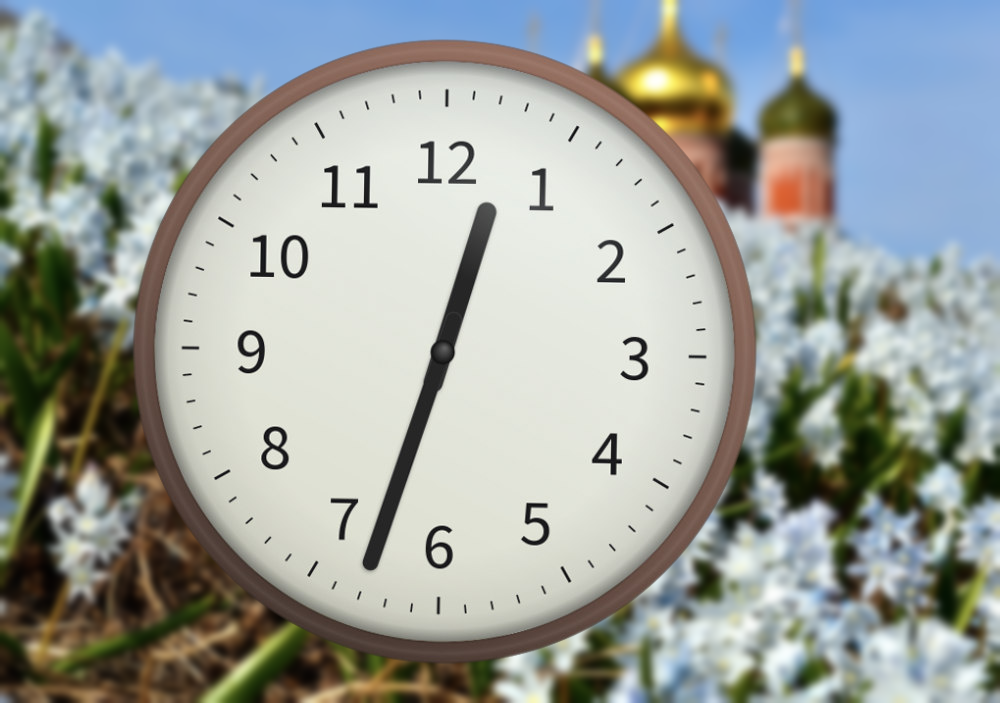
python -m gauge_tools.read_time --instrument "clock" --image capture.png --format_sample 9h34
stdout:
12h33
